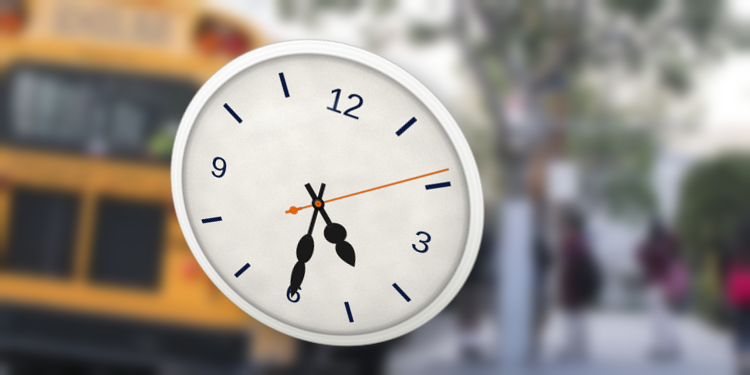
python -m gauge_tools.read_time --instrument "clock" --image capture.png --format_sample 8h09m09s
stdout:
4h30m09s
